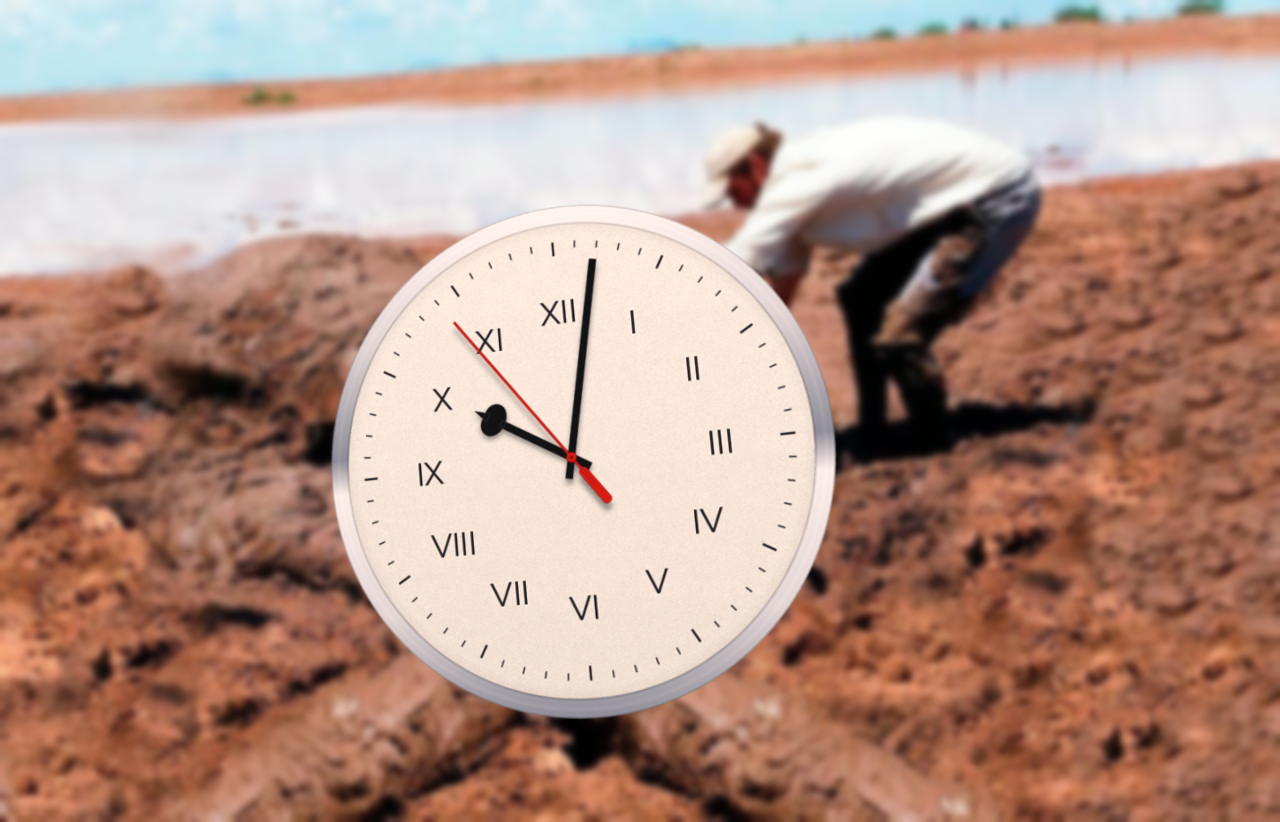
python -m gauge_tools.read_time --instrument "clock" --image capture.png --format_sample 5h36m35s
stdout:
10h01m54s
